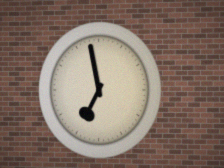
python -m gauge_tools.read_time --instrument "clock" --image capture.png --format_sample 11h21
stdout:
6h58
